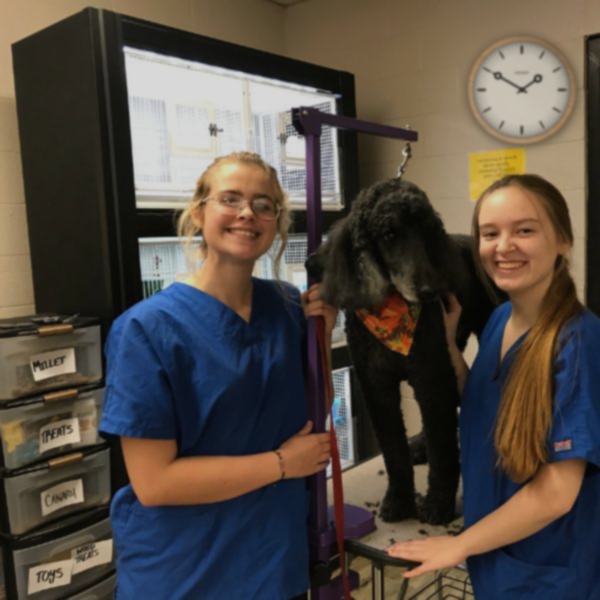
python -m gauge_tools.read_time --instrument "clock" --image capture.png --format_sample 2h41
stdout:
1h50
